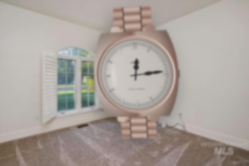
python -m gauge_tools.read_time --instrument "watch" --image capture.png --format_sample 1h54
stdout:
12h14
